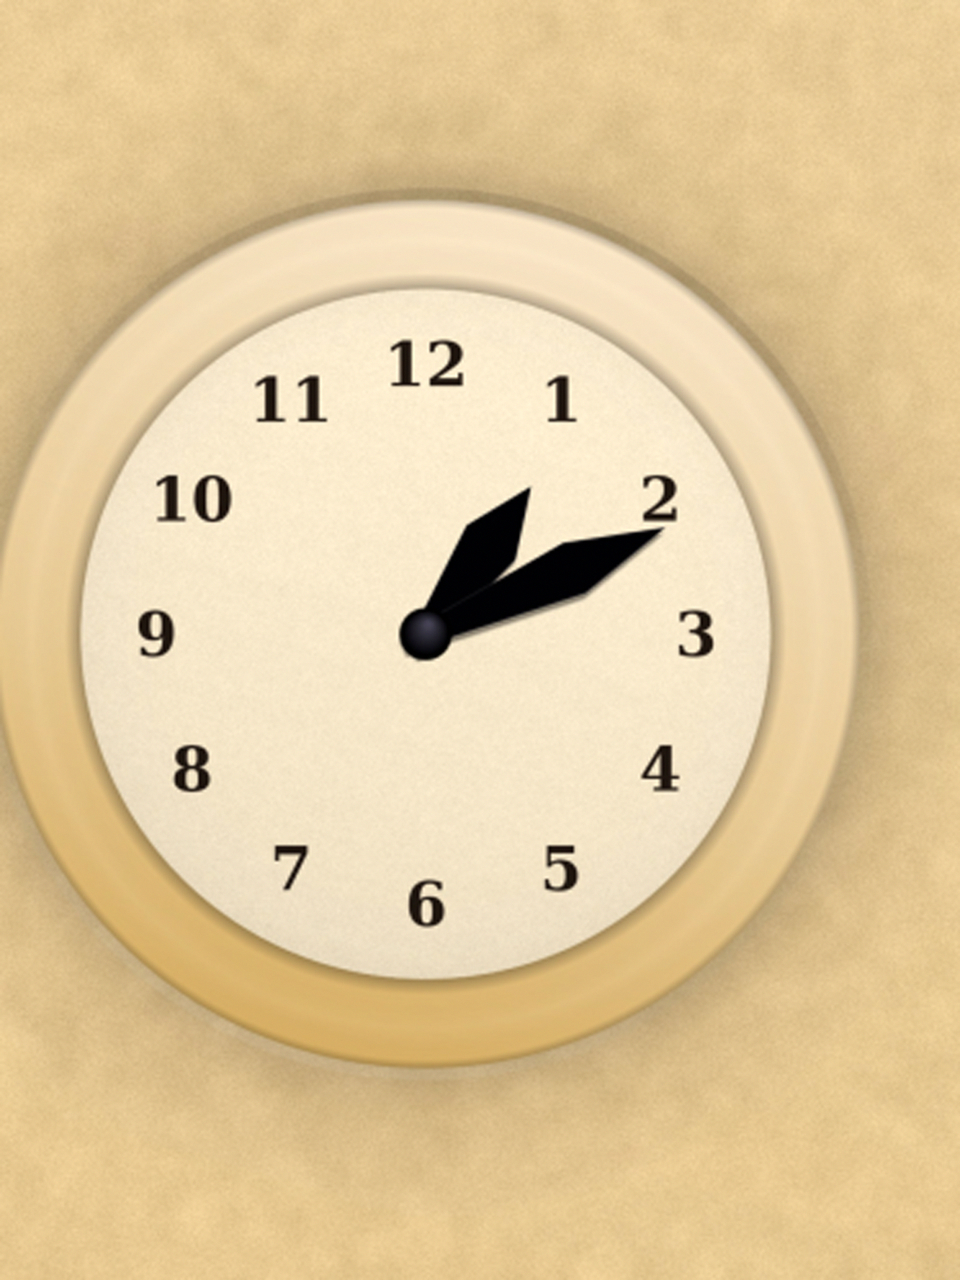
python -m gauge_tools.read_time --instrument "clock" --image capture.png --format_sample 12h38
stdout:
1h11
